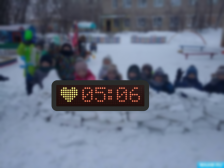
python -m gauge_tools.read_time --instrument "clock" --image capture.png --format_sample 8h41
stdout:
5h06
